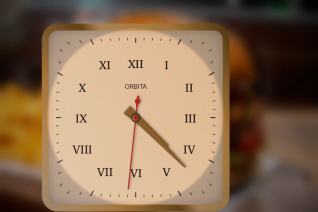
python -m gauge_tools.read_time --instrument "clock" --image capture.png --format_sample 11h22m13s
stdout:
4h22m31s
